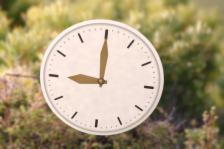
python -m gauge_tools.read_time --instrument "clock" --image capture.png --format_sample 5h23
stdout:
9h00
